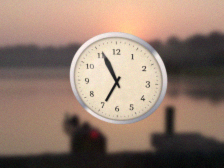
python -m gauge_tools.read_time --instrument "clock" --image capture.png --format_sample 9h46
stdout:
6h56
